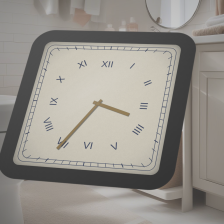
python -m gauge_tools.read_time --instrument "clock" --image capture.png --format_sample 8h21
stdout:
3h35
